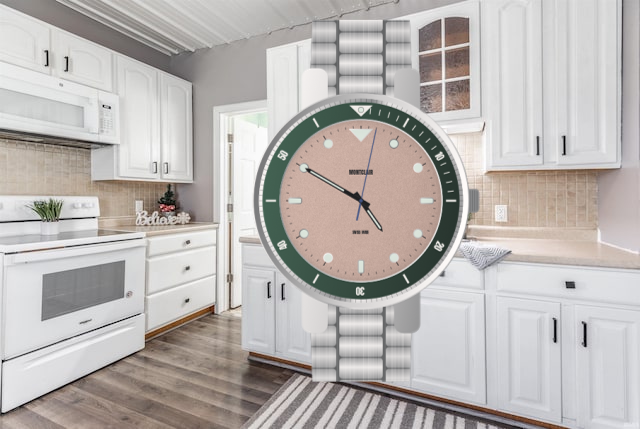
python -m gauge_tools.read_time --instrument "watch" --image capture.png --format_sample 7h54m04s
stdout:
4h50m02s
